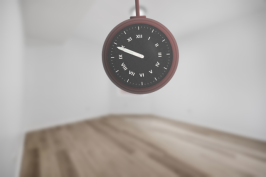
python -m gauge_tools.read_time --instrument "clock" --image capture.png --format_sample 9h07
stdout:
9h49
